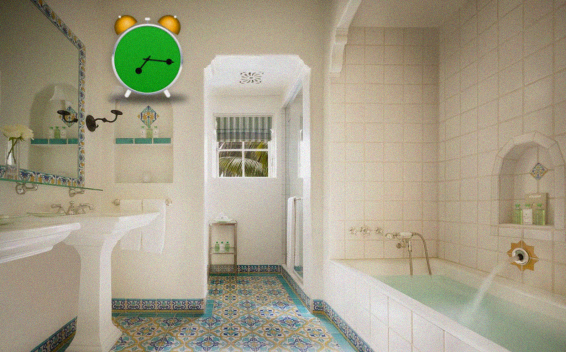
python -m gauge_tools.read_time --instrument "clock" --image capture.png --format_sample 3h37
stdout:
7h16
